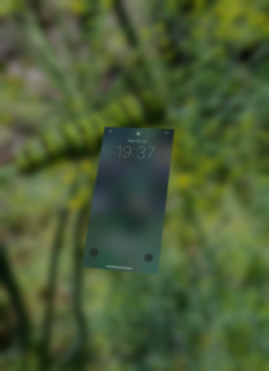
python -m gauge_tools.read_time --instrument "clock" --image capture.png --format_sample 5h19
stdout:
19h37
